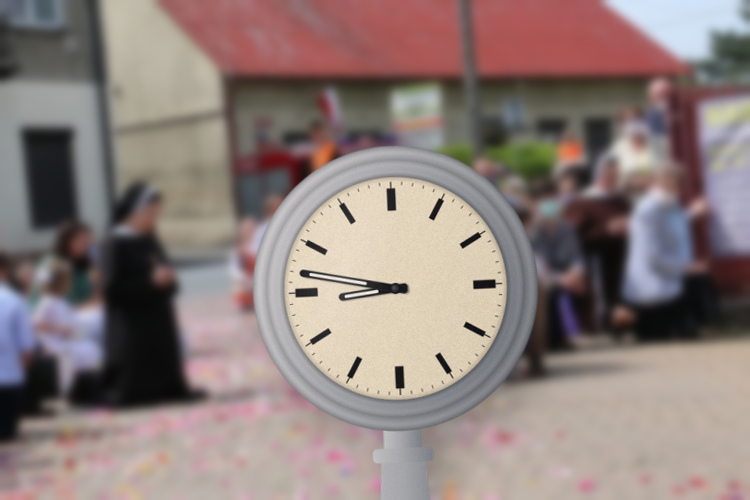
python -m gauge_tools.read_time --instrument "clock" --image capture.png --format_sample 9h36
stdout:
8h47
